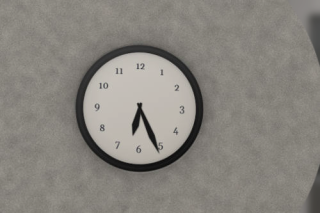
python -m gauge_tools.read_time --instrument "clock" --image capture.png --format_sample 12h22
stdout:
6h26
